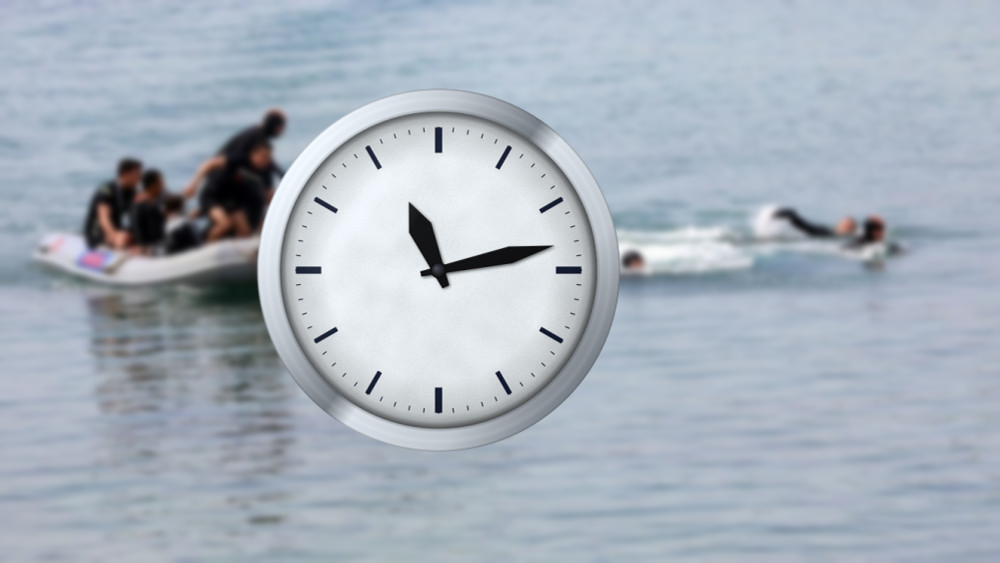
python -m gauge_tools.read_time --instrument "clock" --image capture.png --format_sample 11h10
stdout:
11h13
